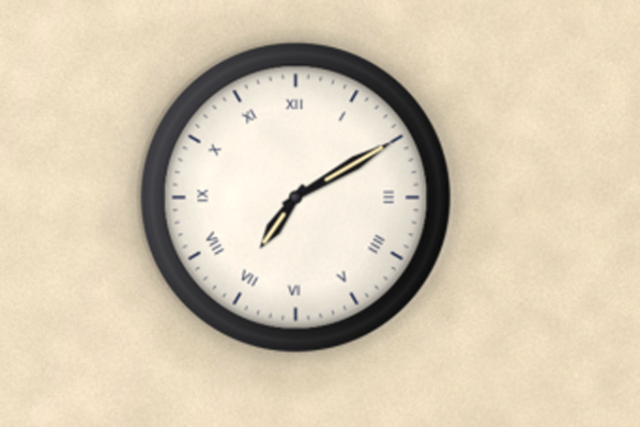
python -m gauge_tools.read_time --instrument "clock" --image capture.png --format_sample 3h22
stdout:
7h10
